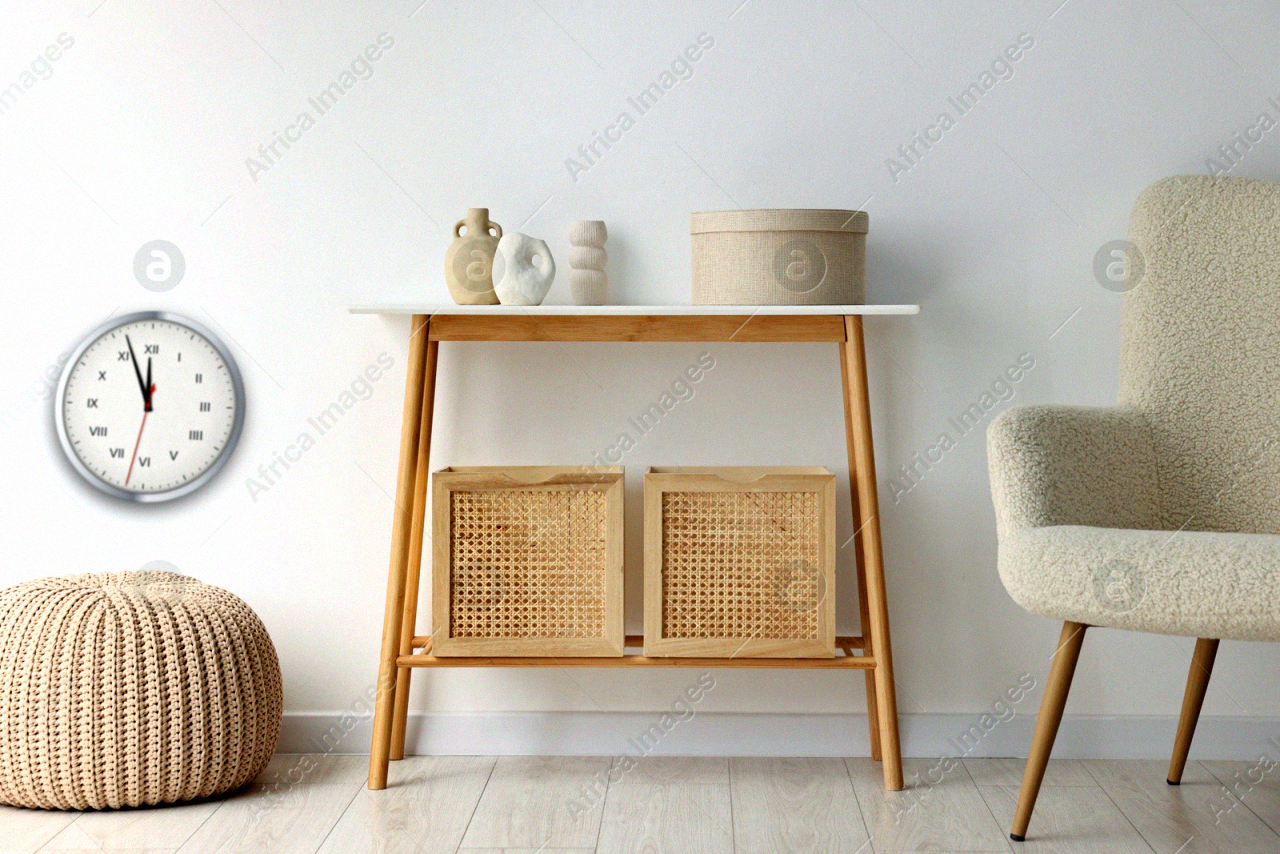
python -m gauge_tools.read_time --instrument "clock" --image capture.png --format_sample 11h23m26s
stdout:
11h56m32s
